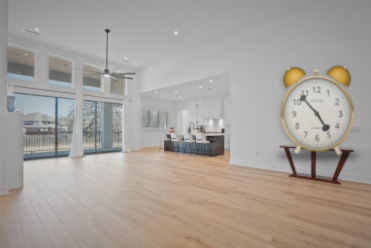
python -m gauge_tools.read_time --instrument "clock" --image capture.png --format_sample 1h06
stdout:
4h53
